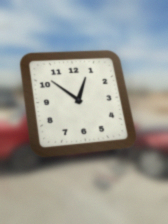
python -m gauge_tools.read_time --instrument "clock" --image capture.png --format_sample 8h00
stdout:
12h52
